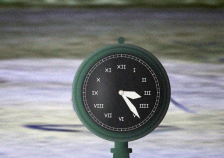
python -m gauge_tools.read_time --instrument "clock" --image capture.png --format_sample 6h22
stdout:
3h24
